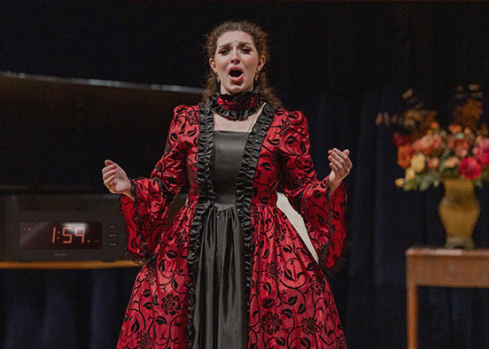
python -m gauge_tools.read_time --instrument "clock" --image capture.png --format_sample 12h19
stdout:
1h59
